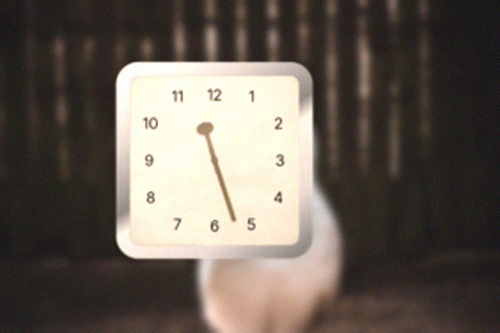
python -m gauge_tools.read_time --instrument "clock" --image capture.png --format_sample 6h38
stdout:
11h27
